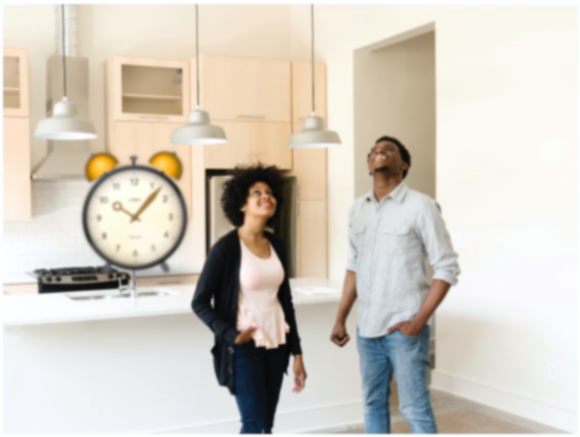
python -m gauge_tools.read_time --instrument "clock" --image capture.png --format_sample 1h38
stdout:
10h07
